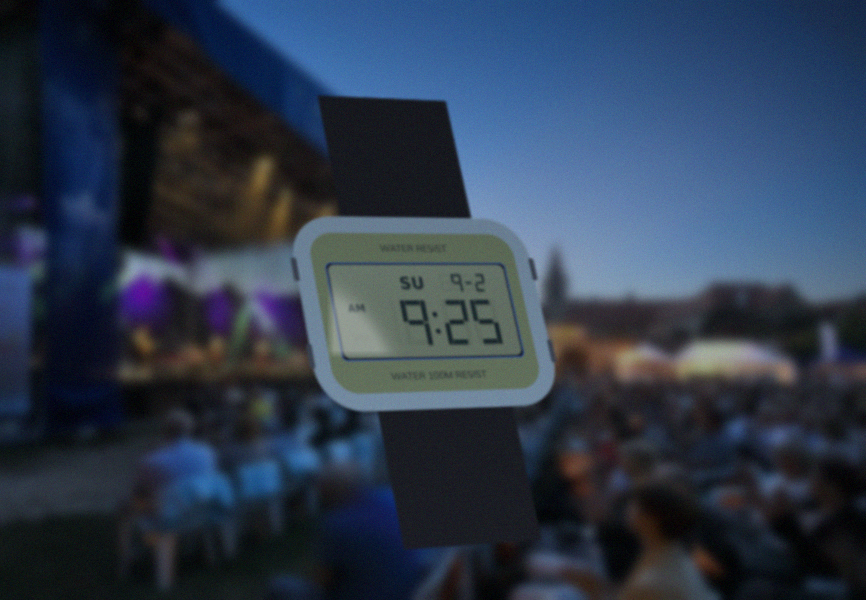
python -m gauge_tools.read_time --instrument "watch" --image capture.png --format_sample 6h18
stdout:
9h25
